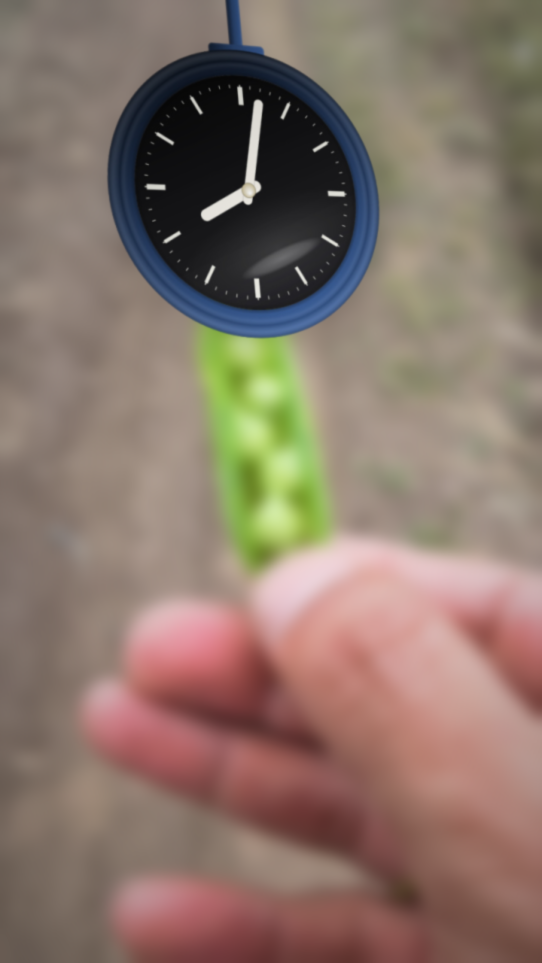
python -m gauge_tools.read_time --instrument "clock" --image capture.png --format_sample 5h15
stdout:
8h02
